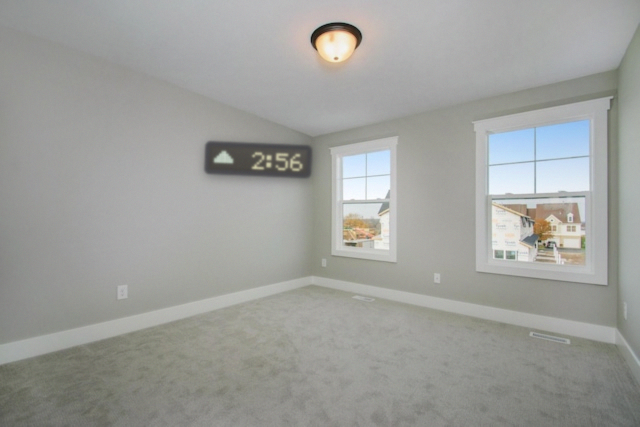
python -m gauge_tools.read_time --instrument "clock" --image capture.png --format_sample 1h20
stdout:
2h56
